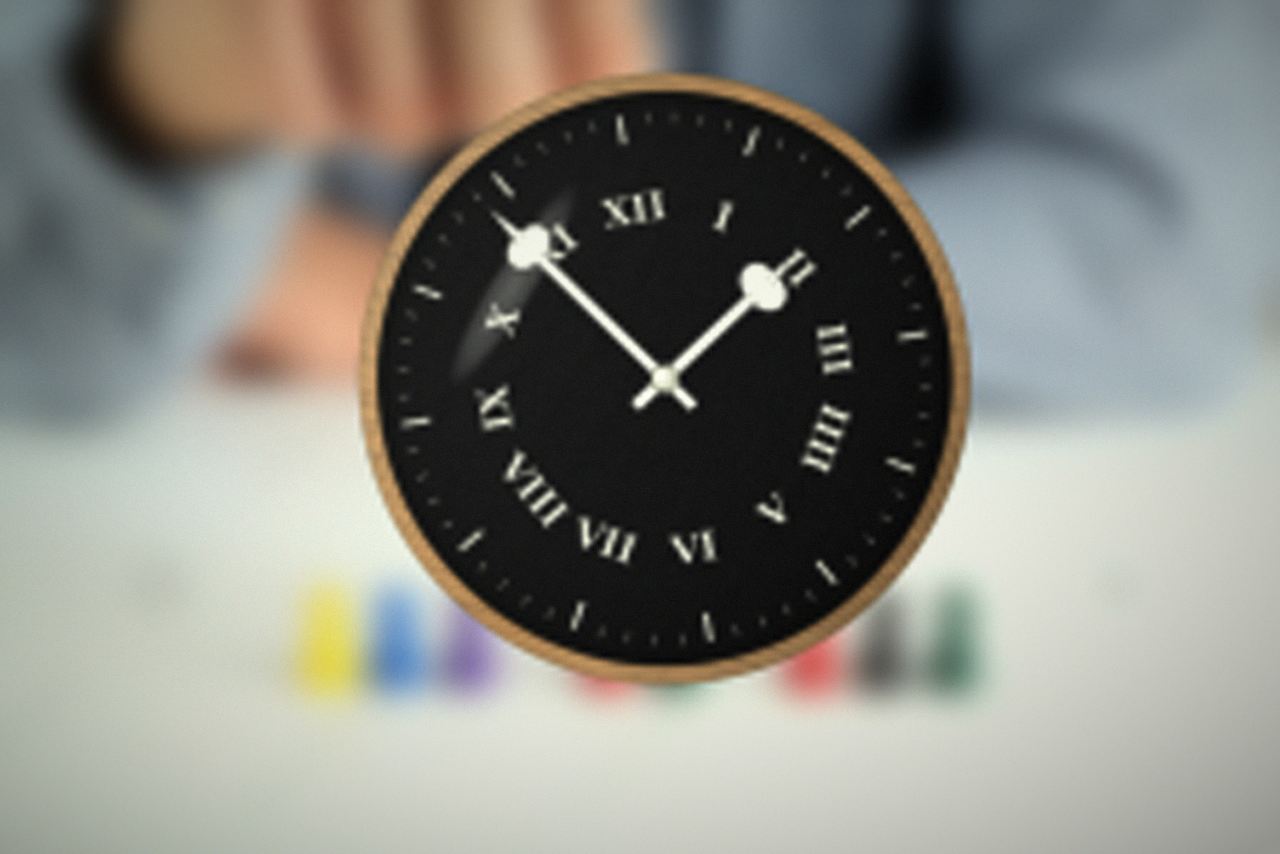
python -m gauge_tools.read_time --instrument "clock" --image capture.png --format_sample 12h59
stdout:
1h54
